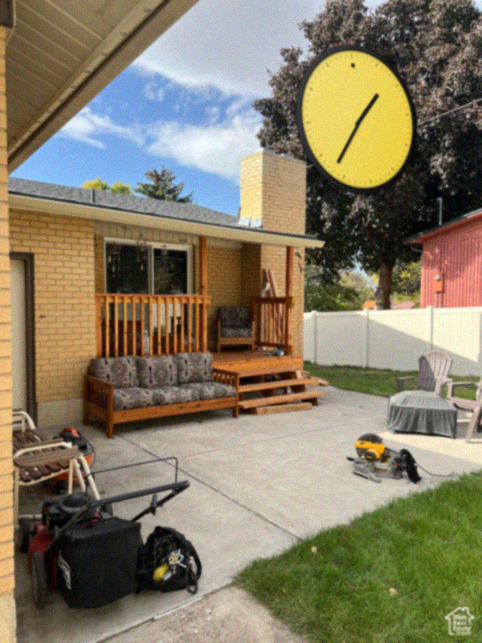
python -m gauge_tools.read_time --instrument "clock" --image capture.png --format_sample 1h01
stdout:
1h37
